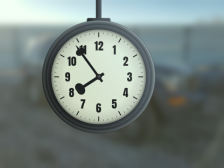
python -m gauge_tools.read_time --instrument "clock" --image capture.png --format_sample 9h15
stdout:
7h54
